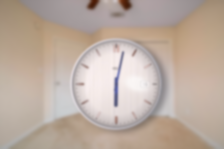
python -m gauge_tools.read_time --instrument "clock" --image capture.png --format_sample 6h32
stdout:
6h02
